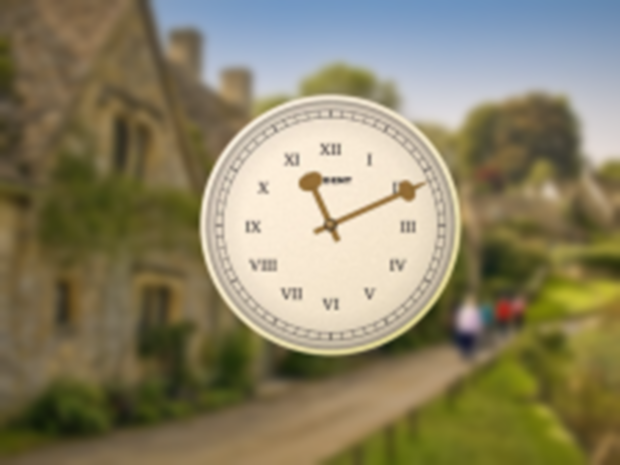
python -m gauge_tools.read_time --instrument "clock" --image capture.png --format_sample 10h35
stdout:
11h11
